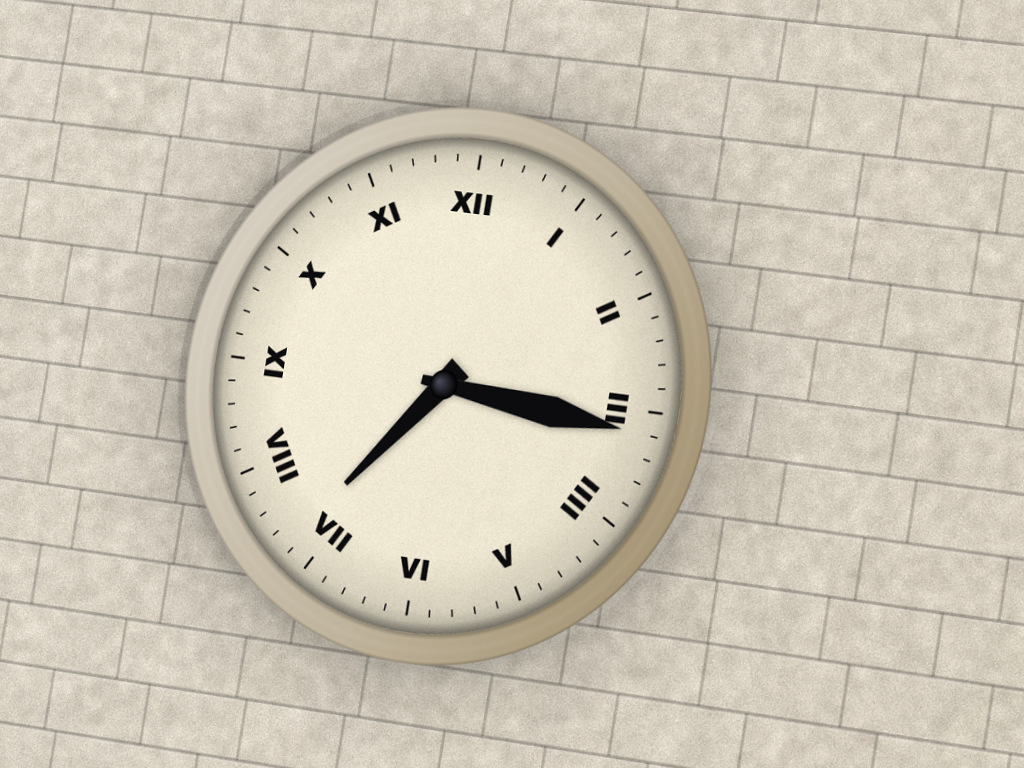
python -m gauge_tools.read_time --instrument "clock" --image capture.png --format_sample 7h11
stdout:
7h16
